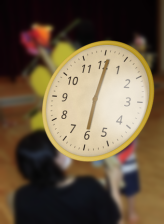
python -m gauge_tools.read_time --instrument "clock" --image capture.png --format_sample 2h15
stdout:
6h01
